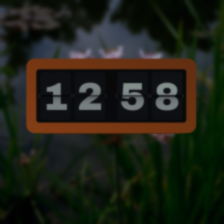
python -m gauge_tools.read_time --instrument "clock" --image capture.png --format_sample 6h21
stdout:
12h58
